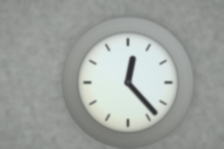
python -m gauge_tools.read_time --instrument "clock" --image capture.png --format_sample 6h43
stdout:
12h23
